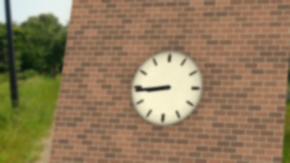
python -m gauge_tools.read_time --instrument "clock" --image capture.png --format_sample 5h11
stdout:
8h44
